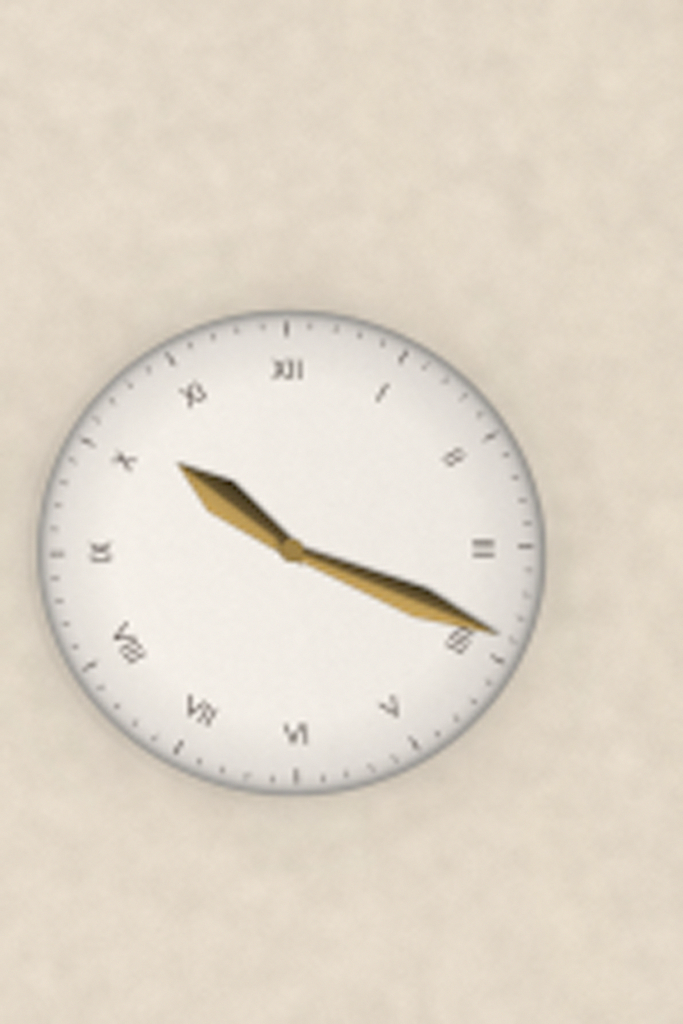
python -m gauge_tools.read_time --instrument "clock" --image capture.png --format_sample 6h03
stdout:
10h19
